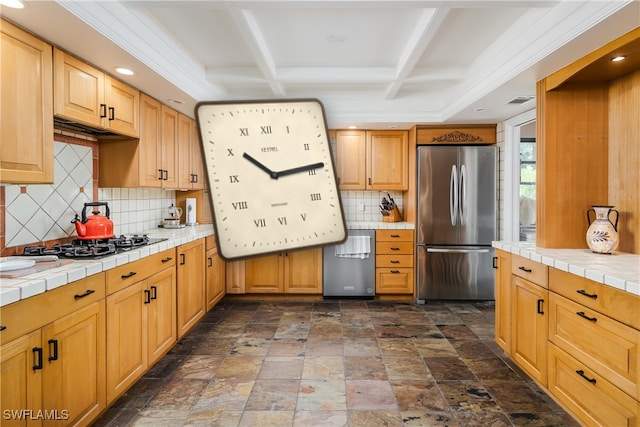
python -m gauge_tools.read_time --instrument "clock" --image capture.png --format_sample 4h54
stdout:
10h14
